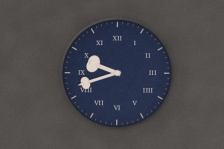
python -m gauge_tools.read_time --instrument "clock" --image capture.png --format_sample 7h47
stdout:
9h42
